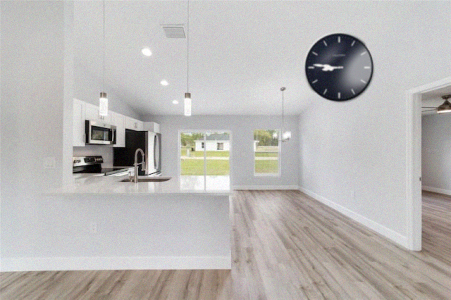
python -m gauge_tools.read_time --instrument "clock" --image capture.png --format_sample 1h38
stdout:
8h46
